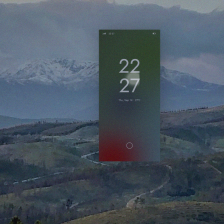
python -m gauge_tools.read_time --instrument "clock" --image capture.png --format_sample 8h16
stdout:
22h27
